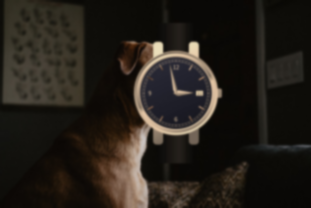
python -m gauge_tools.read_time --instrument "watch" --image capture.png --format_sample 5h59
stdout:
2h58
